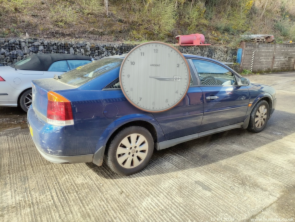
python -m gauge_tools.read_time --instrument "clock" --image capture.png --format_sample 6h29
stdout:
3h15
